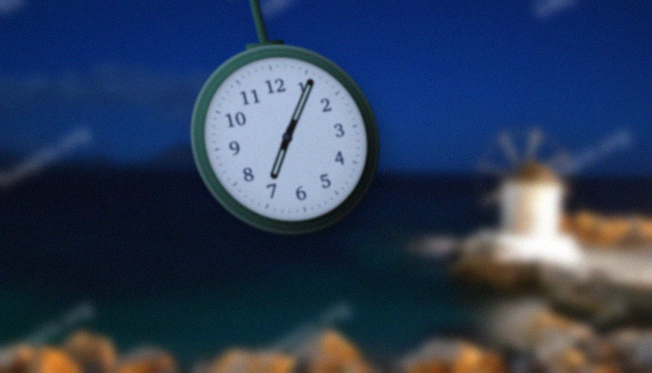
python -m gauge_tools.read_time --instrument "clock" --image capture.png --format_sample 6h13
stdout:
7h06
